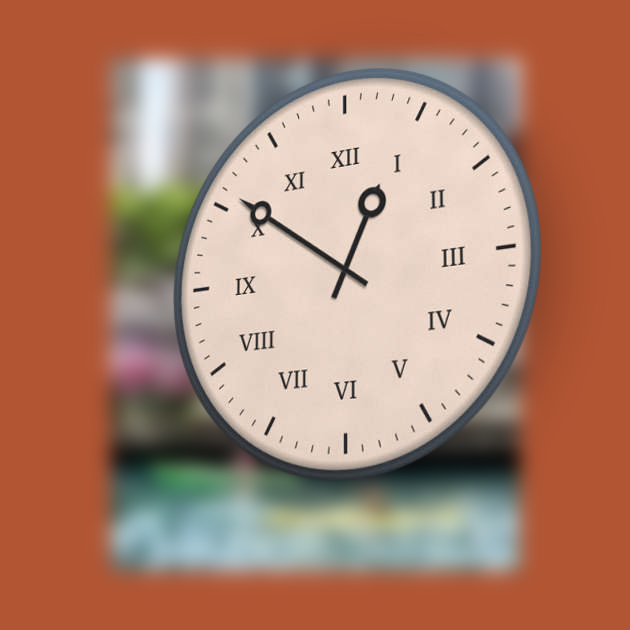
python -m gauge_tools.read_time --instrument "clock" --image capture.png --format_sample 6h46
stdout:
12h51
